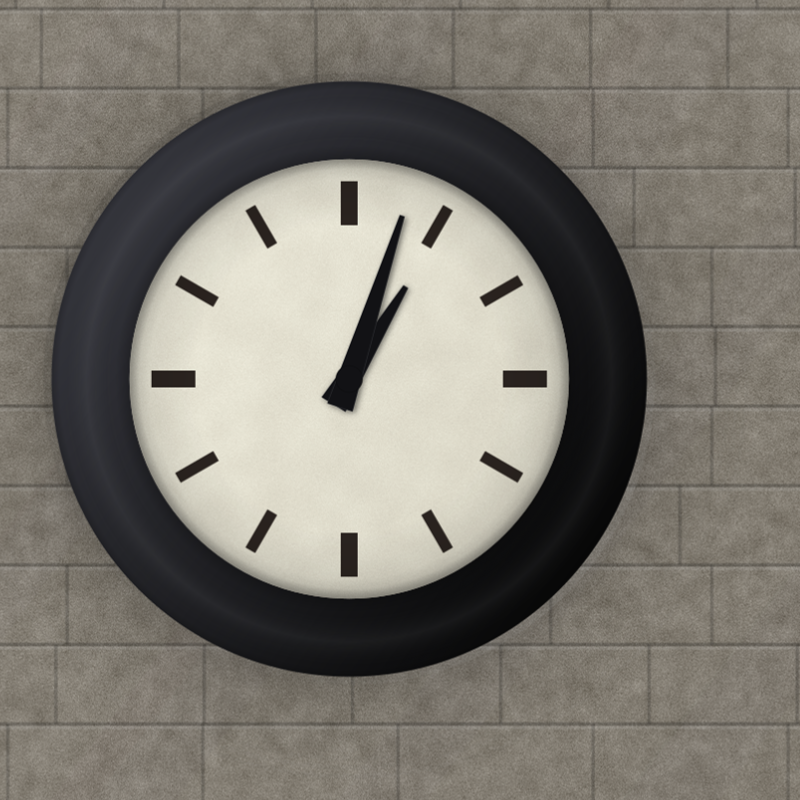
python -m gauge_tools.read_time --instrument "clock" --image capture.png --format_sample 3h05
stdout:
1h03
